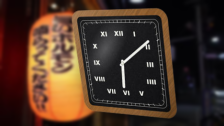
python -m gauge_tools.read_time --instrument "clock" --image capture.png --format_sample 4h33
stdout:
6h09
